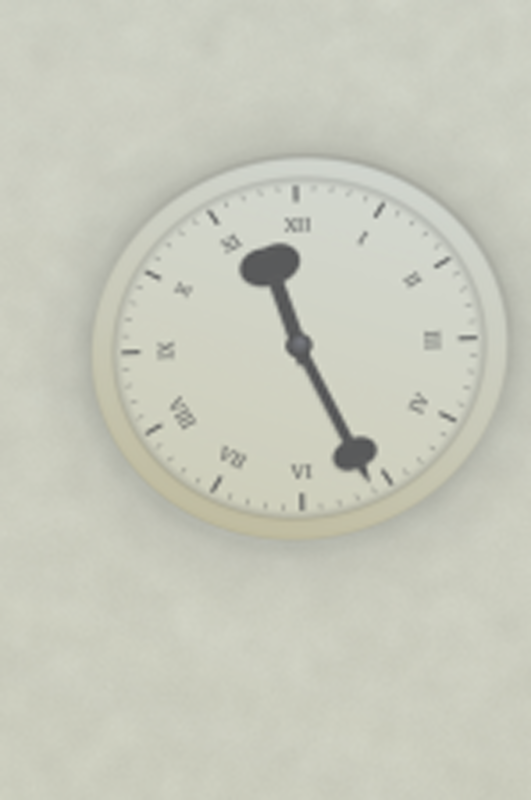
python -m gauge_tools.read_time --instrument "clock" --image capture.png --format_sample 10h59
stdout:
11h26
